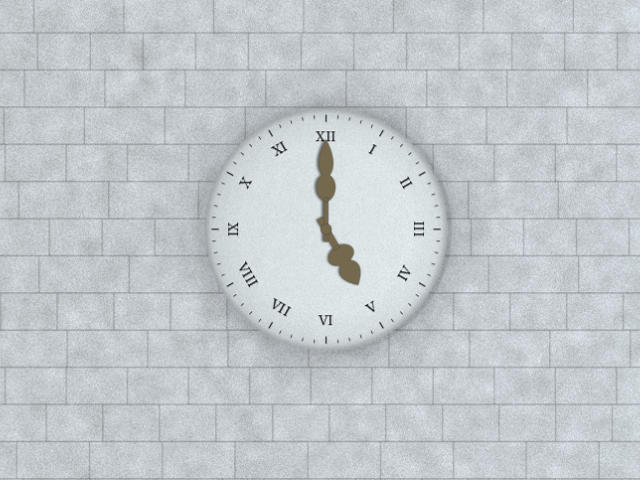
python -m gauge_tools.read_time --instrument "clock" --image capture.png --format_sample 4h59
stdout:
5h00
